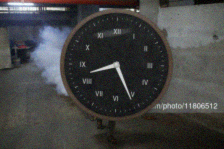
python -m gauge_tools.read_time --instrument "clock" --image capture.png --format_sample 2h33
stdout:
8h26
